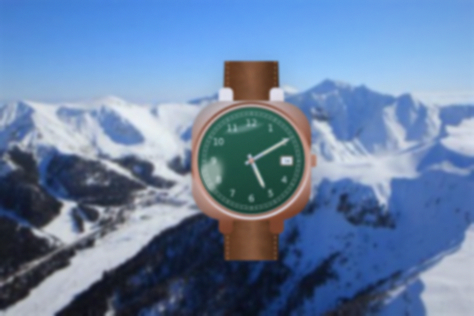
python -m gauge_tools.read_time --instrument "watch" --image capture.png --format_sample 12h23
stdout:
5h10
